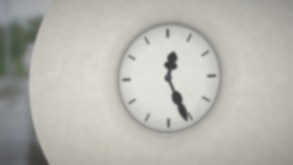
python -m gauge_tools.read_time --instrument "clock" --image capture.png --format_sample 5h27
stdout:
12h26
